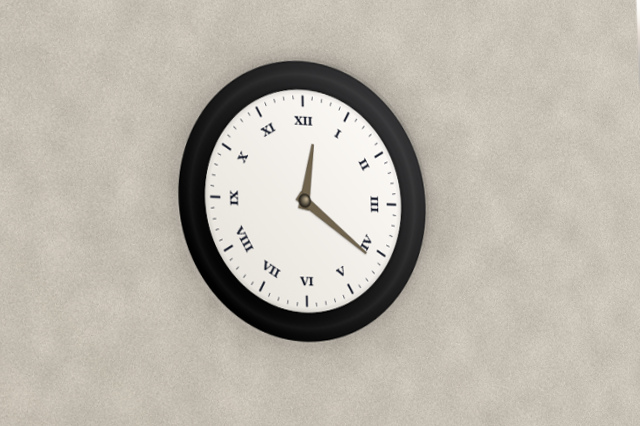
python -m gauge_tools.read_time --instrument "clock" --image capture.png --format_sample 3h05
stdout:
12h21
